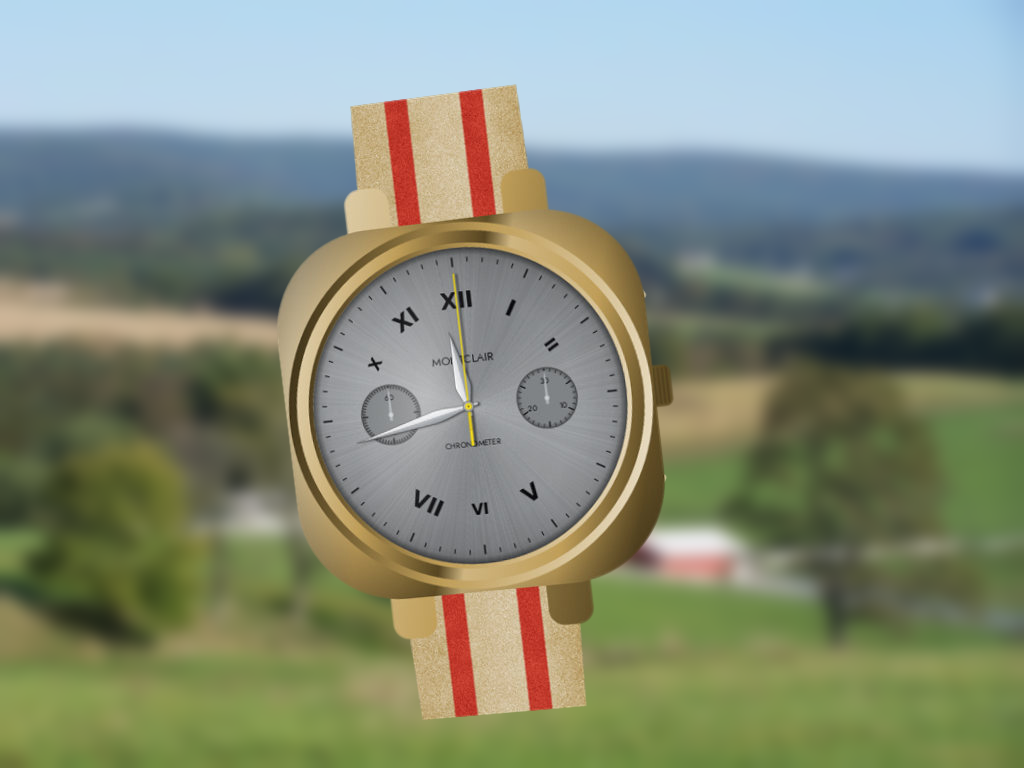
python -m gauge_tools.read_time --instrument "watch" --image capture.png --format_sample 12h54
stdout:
11h43
